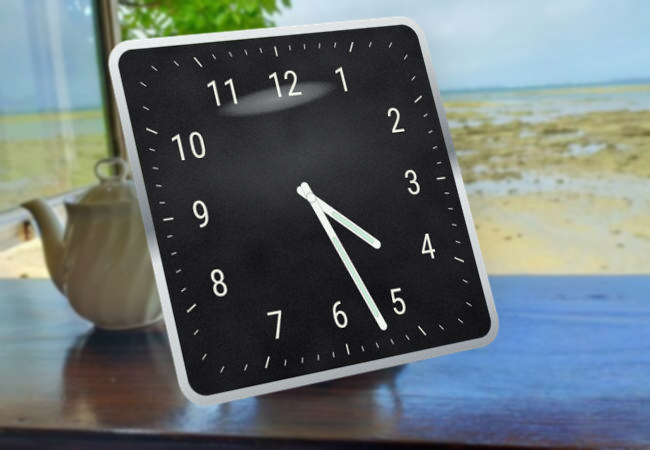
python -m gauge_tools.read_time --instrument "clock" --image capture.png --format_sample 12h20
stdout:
4h27
